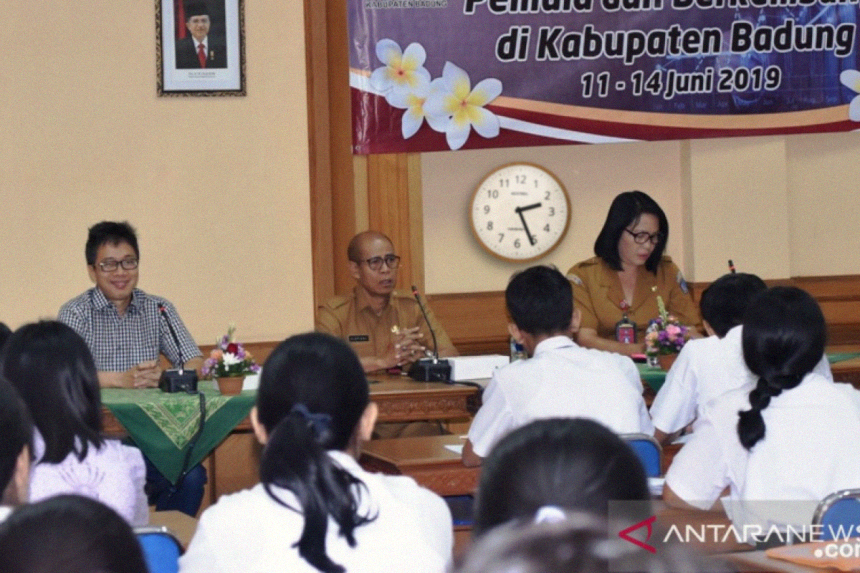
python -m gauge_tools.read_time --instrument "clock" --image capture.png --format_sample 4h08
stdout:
2h26
